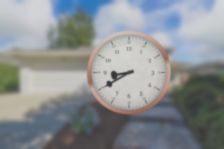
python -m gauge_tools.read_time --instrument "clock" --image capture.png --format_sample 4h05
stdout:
8h40
